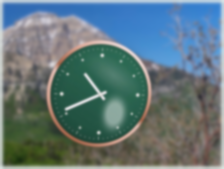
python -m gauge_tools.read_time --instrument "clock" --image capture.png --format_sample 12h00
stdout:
10h41
